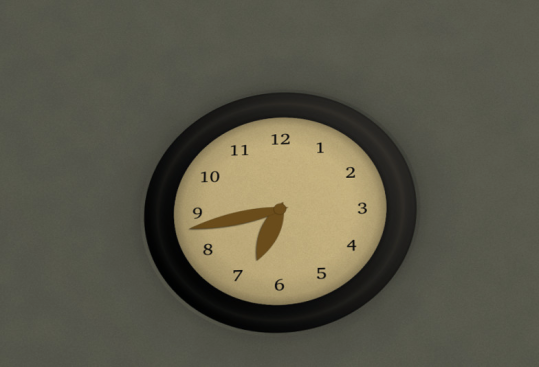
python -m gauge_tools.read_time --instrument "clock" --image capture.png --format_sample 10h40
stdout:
6h43
